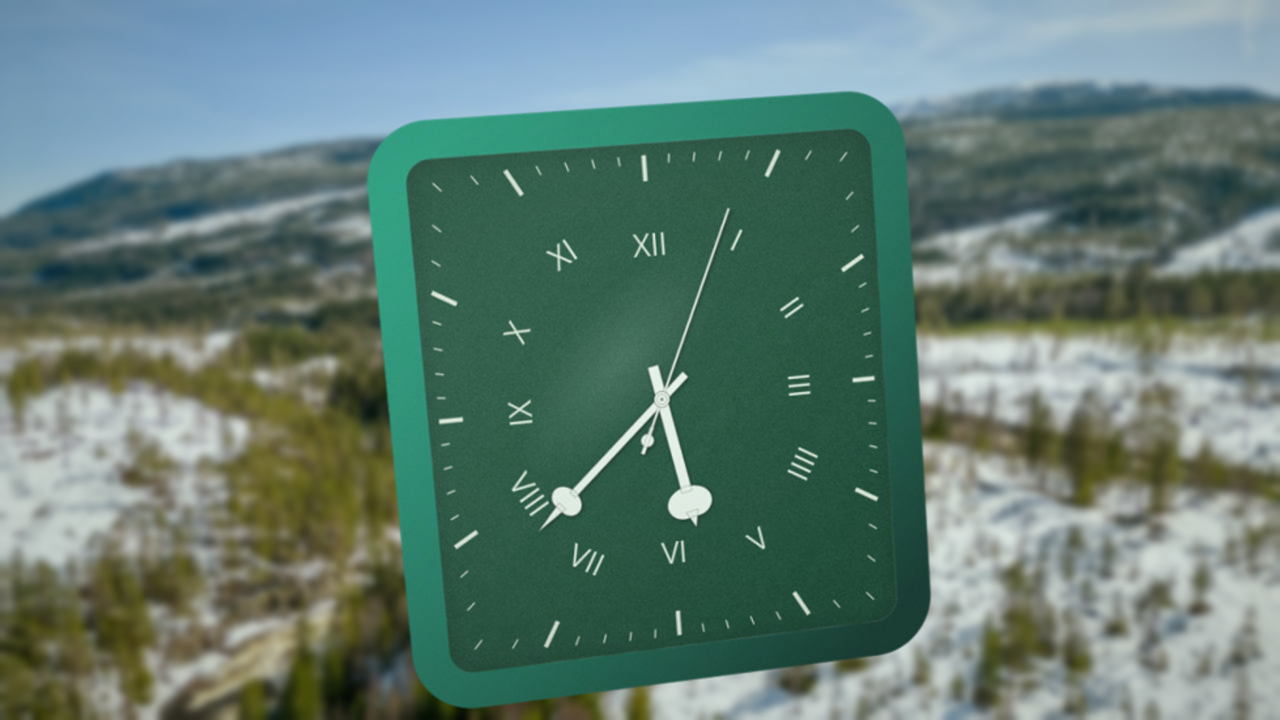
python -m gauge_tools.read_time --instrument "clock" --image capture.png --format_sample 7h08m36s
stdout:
5h38m04s
